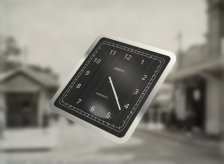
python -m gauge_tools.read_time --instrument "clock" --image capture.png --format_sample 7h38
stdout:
4h22
